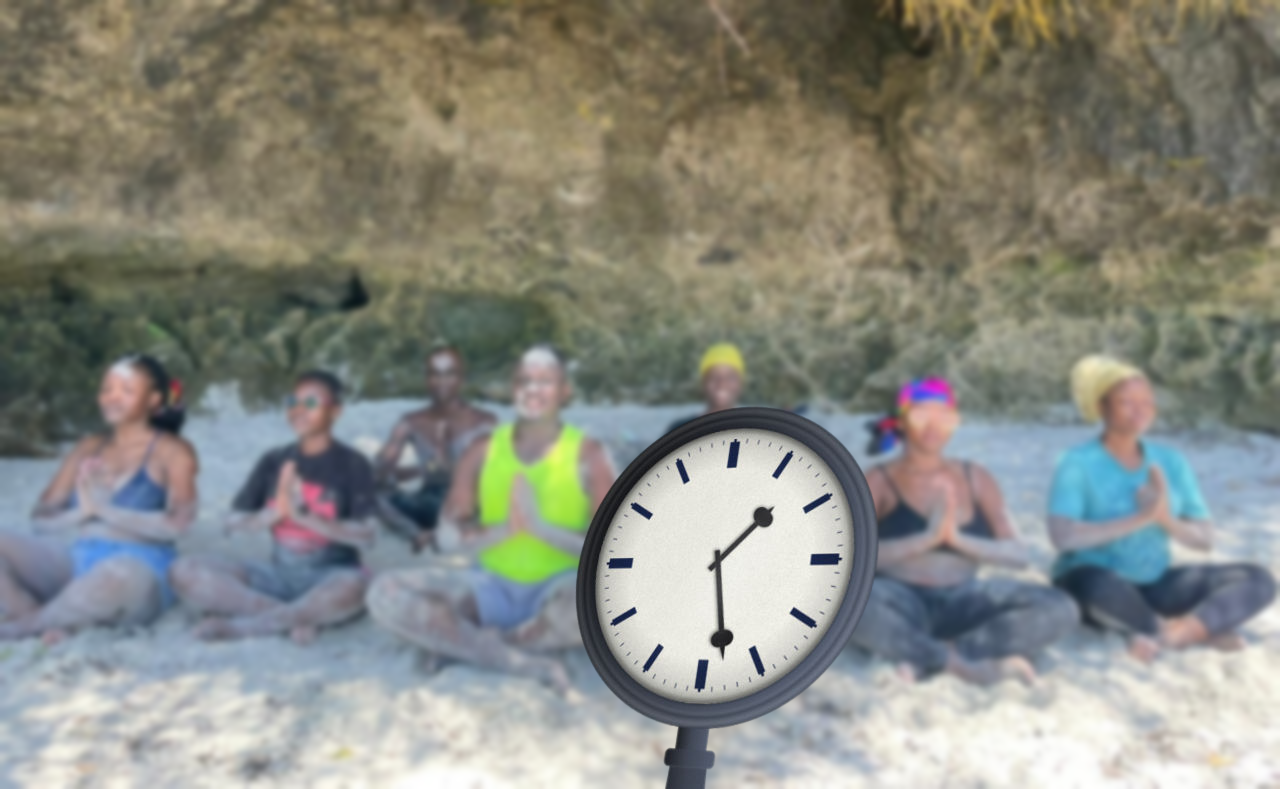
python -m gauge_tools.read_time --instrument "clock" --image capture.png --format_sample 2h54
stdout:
1h28
